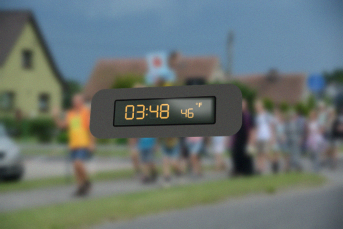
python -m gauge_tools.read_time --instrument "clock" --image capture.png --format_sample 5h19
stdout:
3h48
